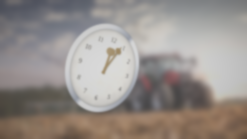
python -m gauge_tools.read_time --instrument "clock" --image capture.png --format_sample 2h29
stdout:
12h04
